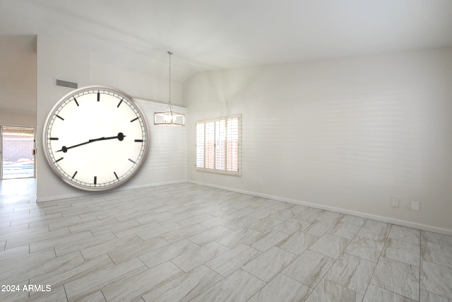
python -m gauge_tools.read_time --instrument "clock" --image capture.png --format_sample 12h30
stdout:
2h42
